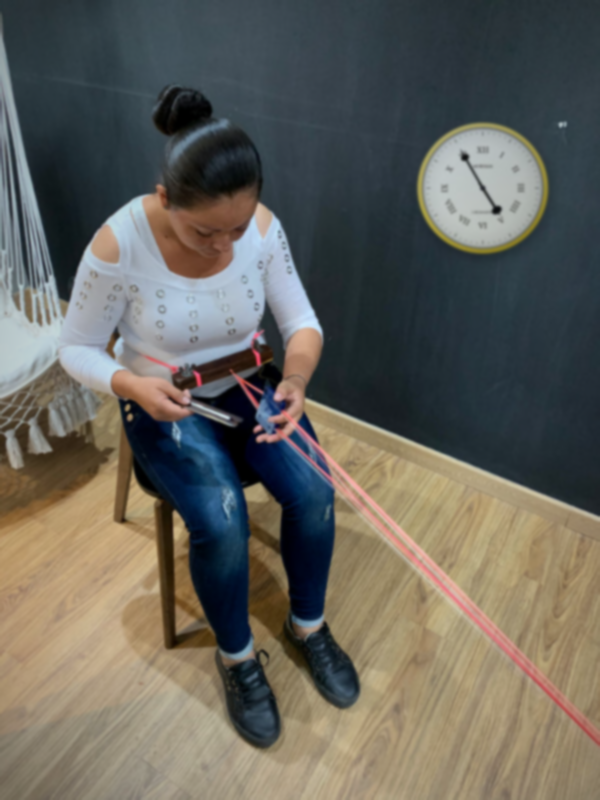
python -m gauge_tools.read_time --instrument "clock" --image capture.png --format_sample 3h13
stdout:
4h55
